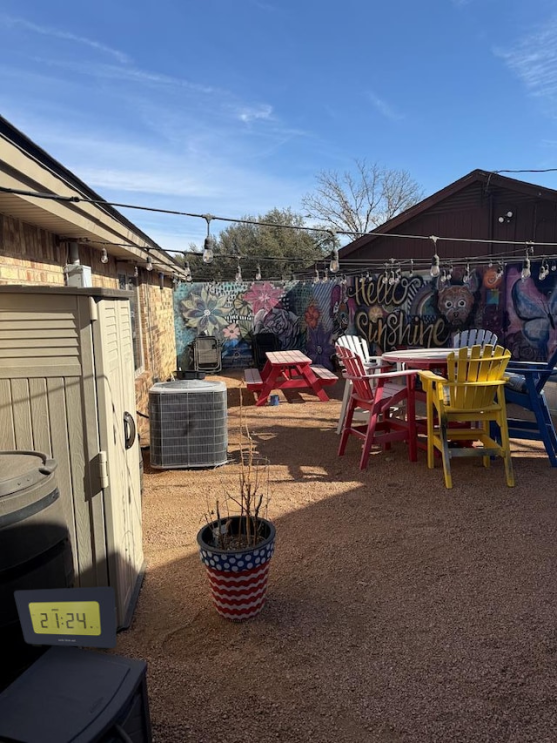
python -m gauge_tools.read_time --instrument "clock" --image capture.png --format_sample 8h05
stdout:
21h24
